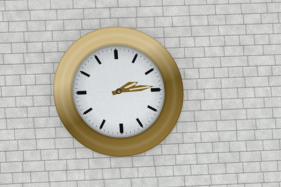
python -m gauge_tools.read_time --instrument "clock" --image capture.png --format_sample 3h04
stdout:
2h14
